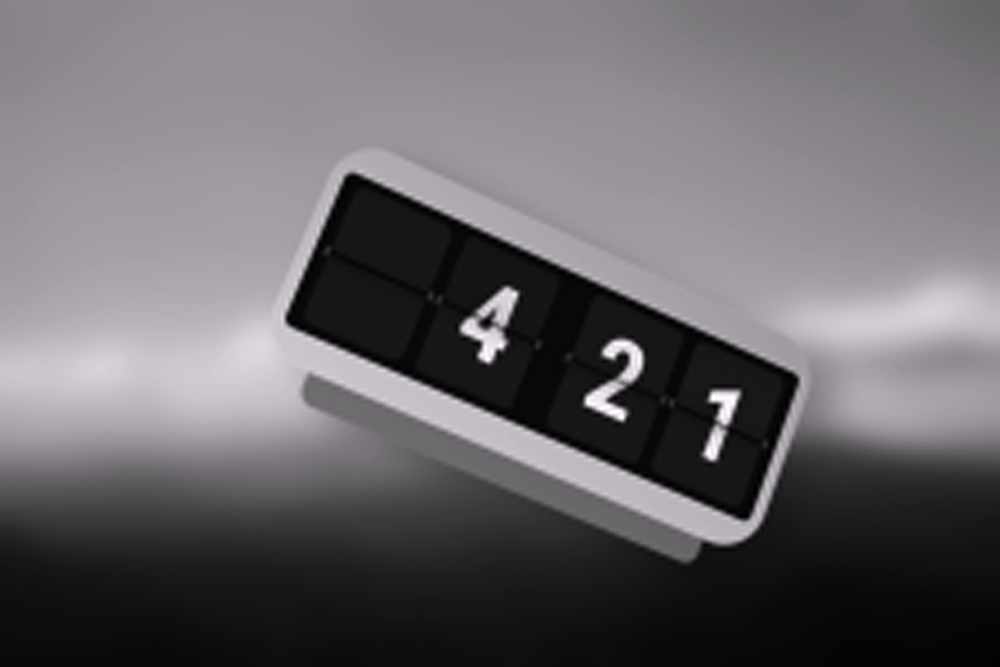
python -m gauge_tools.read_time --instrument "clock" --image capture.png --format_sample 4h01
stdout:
4h21
